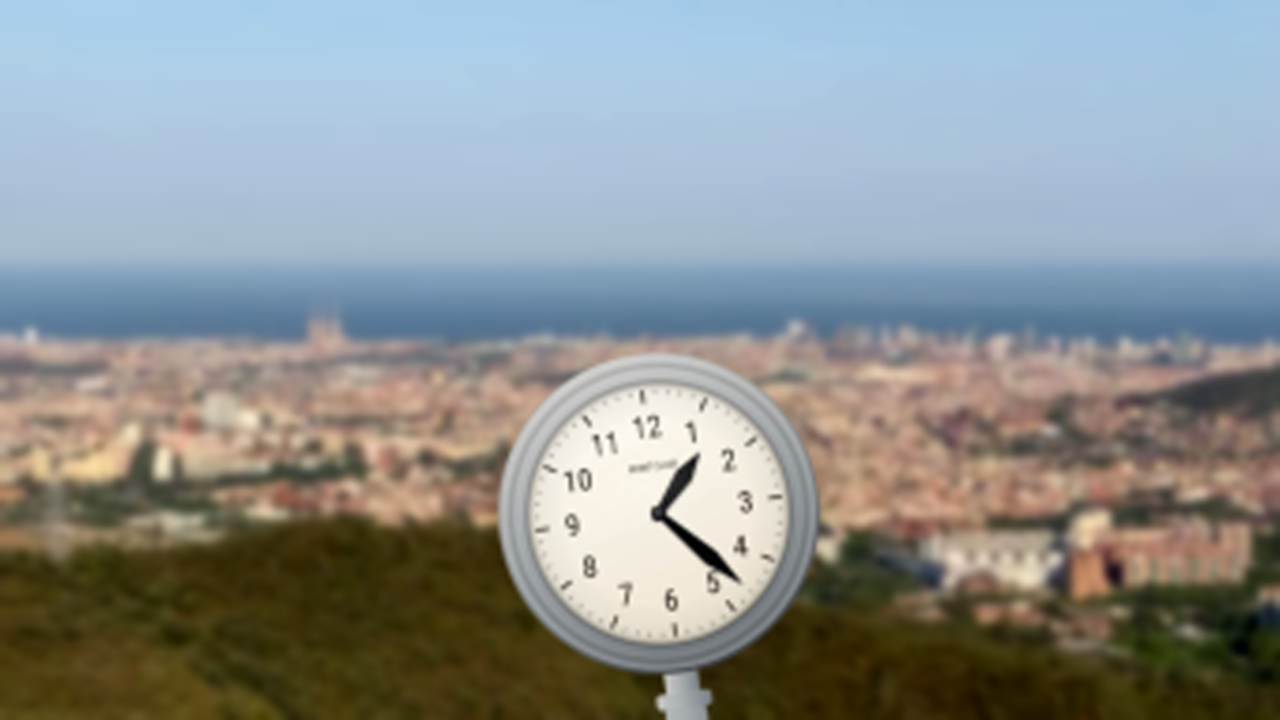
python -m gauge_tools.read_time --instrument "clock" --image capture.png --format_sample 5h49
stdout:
1h23
